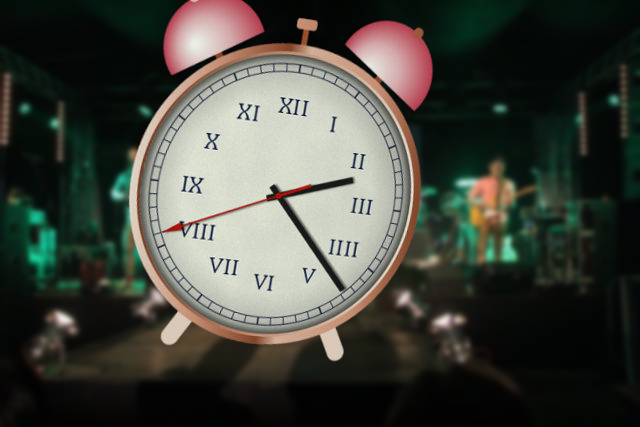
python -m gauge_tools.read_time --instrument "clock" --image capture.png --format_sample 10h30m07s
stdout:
2h22m41s
